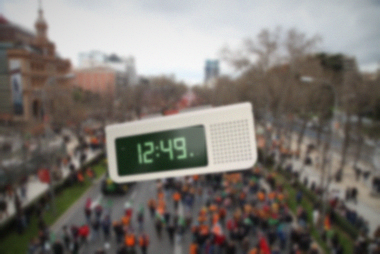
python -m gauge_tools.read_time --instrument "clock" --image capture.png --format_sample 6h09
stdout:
12h49
